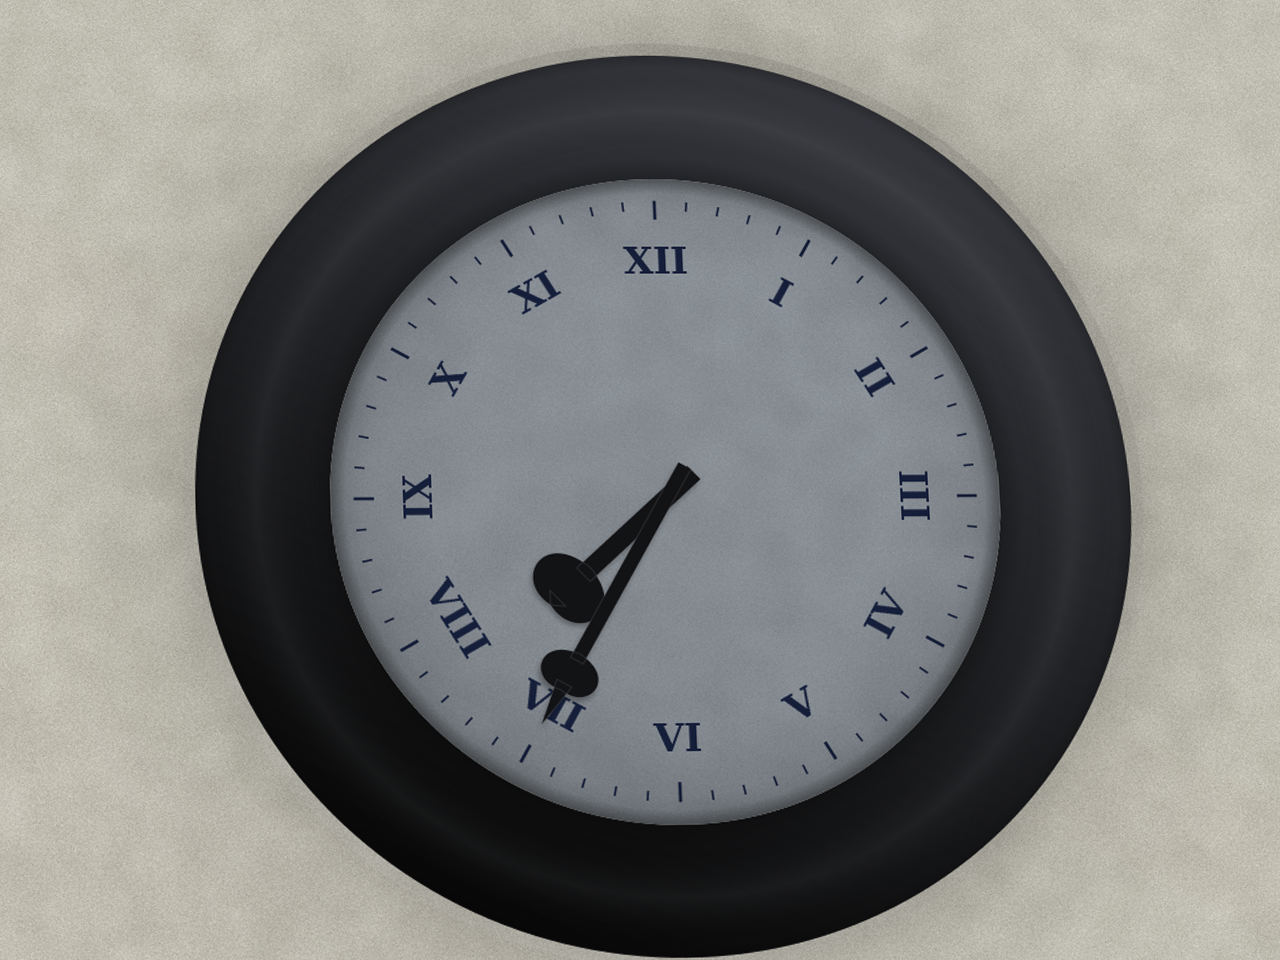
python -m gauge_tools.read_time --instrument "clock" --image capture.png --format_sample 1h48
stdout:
7h35
